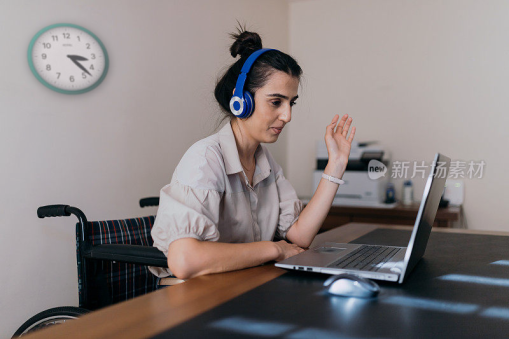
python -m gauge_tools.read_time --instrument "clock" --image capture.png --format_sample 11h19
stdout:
3h23
